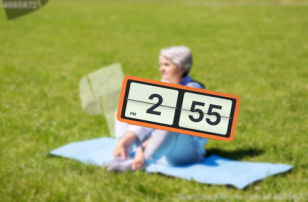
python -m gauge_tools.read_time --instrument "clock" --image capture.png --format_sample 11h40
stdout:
2h55
